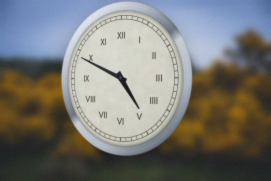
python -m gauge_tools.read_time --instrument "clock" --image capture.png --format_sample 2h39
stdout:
4h49
